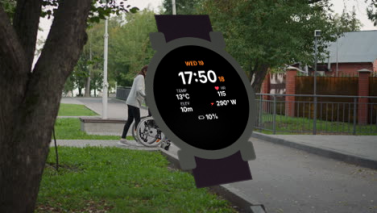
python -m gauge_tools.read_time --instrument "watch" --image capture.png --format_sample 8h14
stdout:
17h50
